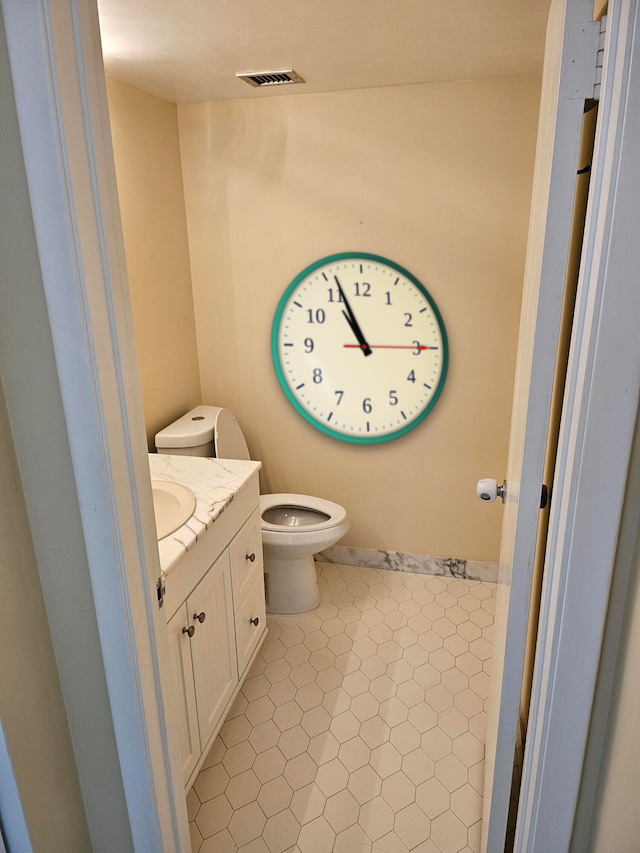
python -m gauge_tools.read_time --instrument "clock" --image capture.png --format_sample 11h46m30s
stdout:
10h56m15s
